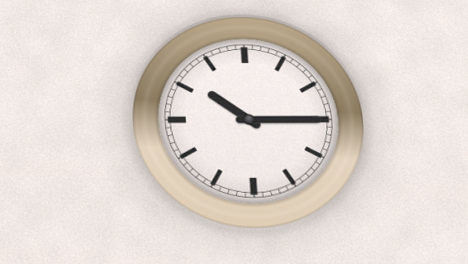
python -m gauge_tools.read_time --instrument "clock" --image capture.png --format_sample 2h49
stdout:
10h15
